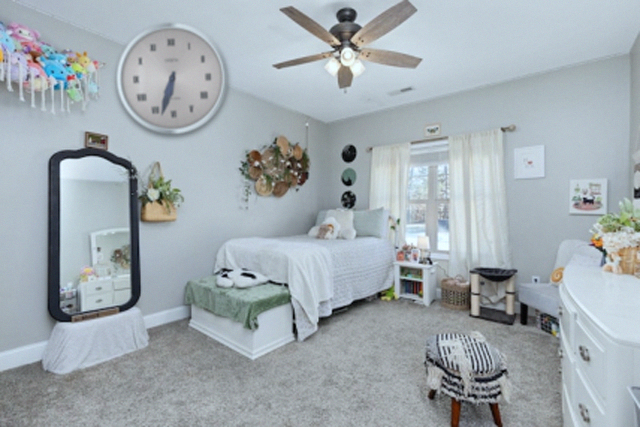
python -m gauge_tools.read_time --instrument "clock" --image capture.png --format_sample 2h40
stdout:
6h33
